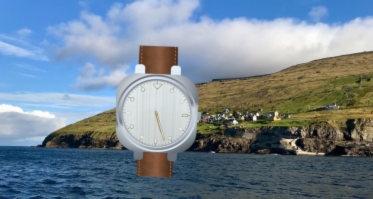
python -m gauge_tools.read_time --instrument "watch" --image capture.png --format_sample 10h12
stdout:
5h27
